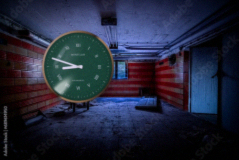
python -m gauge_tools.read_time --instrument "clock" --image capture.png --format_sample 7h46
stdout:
8h48
